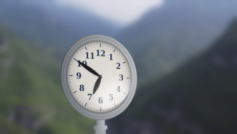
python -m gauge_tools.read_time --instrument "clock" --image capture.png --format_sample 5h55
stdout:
6h50
